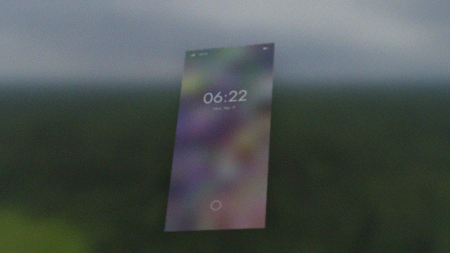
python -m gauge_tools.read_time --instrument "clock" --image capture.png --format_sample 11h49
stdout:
6h22
